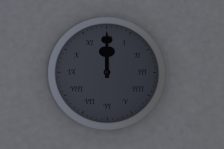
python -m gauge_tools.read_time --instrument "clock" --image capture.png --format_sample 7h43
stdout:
12h00
